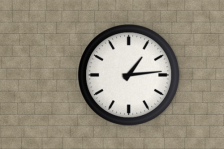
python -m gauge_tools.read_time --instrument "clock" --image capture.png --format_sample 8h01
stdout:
1h14
